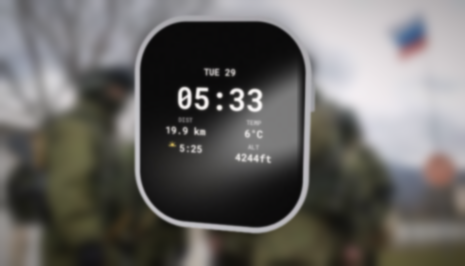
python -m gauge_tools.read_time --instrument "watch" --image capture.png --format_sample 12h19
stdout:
5h33
